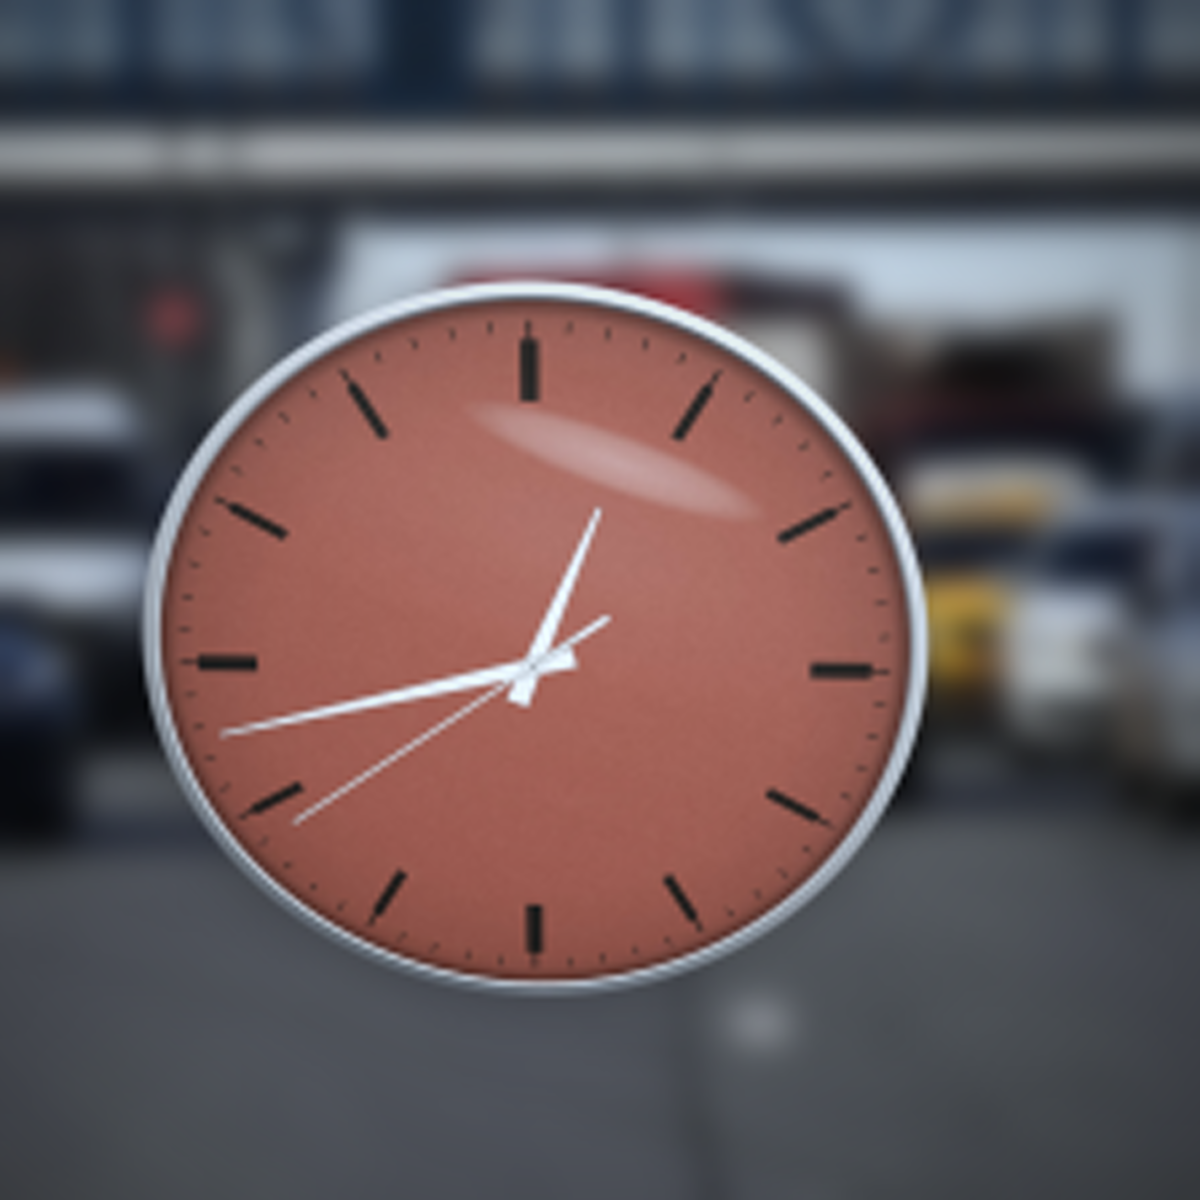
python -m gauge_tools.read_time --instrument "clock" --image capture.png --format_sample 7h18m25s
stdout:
12h42m39s
